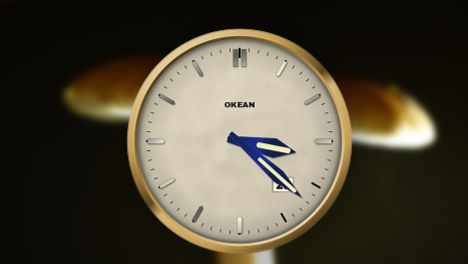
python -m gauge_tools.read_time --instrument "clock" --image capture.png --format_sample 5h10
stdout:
3h22
